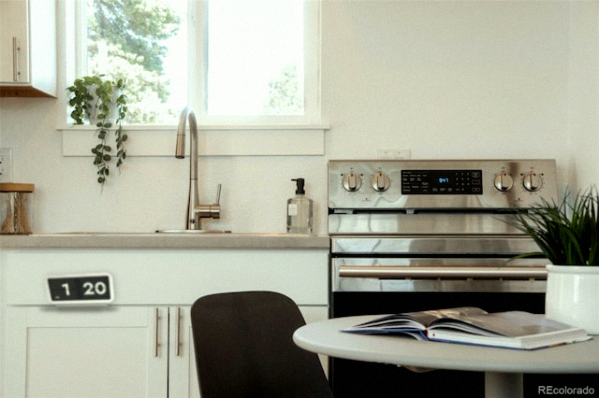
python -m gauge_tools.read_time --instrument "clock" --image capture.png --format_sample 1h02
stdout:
1h20
